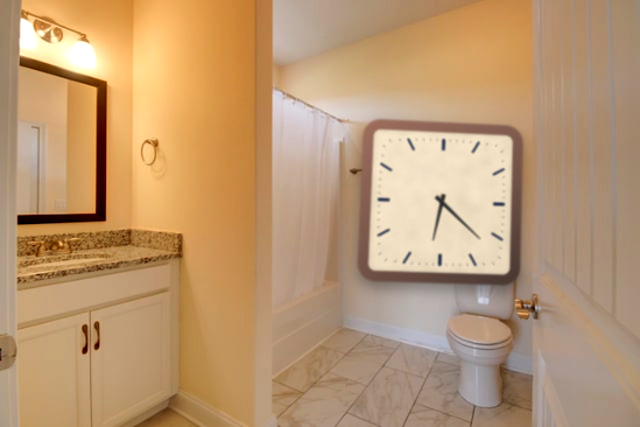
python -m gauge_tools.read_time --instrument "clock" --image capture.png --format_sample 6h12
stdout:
6h22
